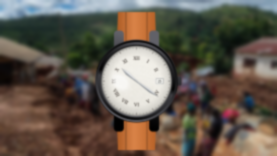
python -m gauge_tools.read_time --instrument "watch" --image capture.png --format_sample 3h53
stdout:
10h21
